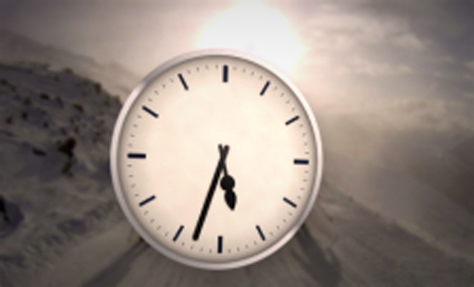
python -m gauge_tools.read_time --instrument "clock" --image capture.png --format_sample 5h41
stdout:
5h33
